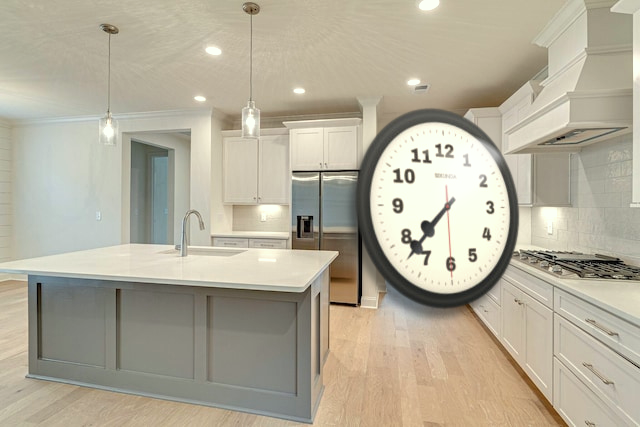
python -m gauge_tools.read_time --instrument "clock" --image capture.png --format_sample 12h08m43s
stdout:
7h37m30s
